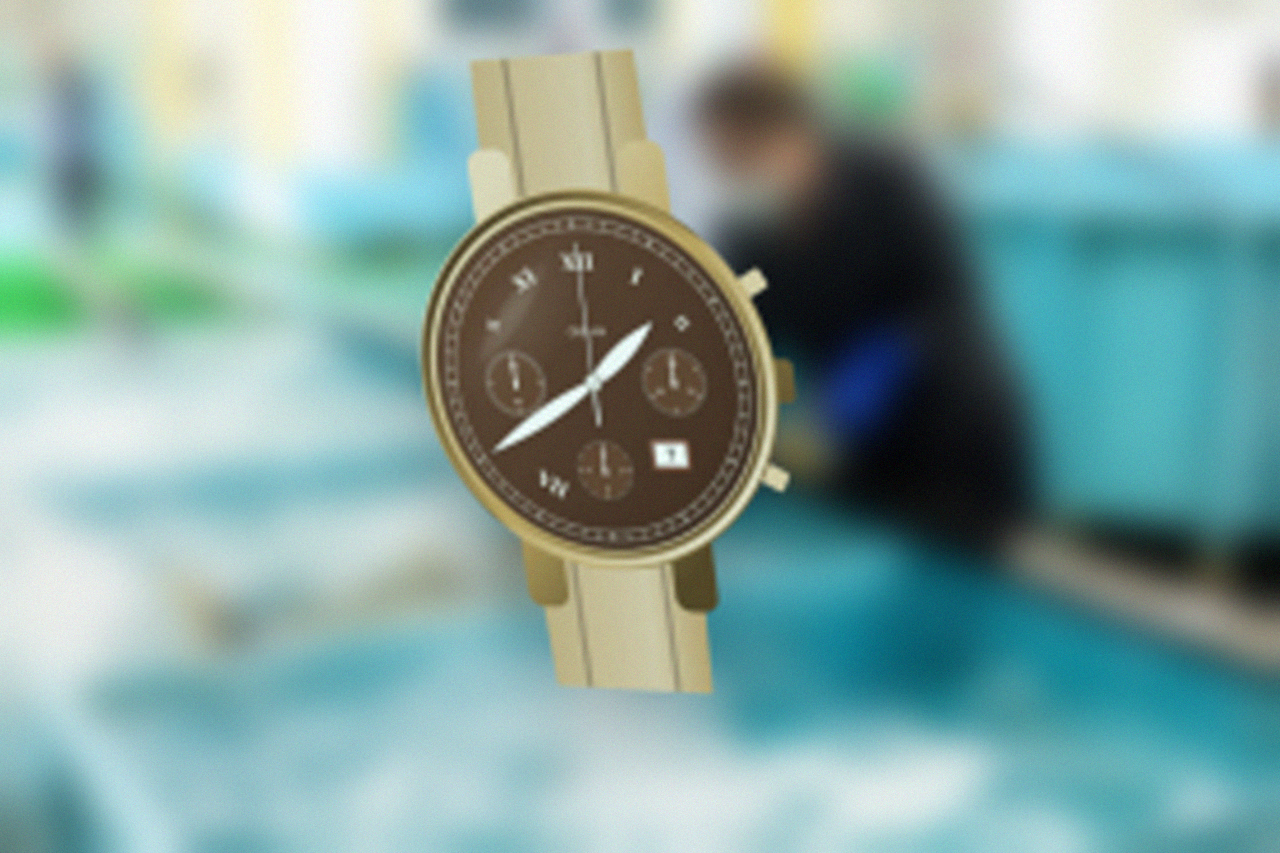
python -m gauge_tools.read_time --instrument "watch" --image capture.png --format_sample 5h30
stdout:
1h40
